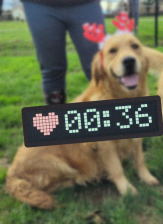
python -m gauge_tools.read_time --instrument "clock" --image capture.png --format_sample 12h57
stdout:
0h36
